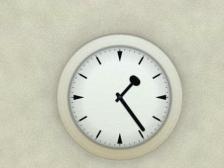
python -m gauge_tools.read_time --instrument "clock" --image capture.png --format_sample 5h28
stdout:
1h24
